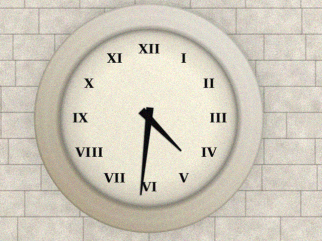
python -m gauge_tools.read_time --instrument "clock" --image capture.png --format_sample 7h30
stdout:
4h31
